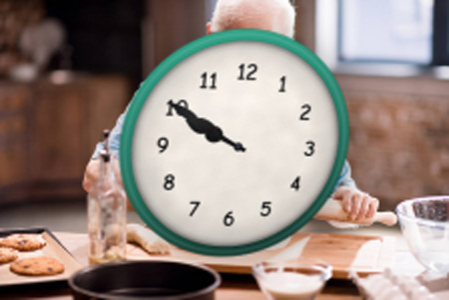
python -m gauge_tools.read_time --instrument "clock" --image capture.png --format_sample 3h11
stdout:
9h50
